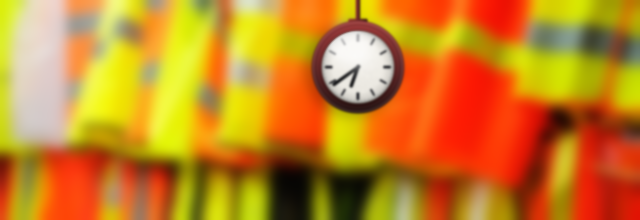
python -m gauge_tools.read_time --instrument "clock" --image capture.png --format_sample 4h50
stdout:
6h39
